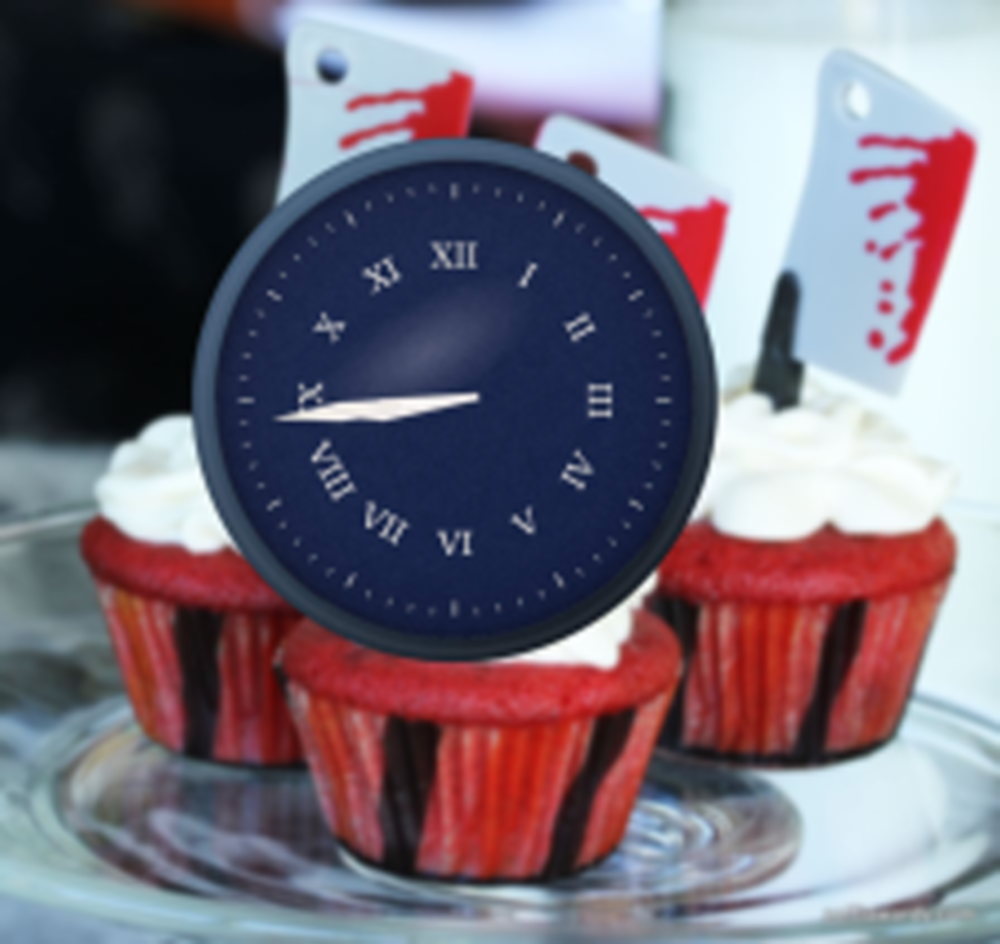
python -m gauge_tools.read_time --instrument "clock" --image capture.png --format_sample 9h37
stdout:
8h44
